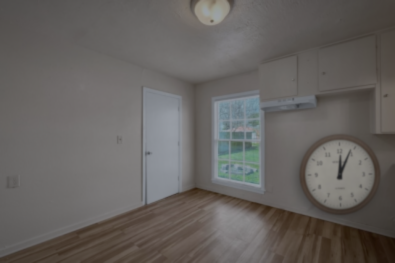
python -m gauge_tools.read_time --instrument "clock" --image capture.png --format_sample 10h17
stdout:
12h04
